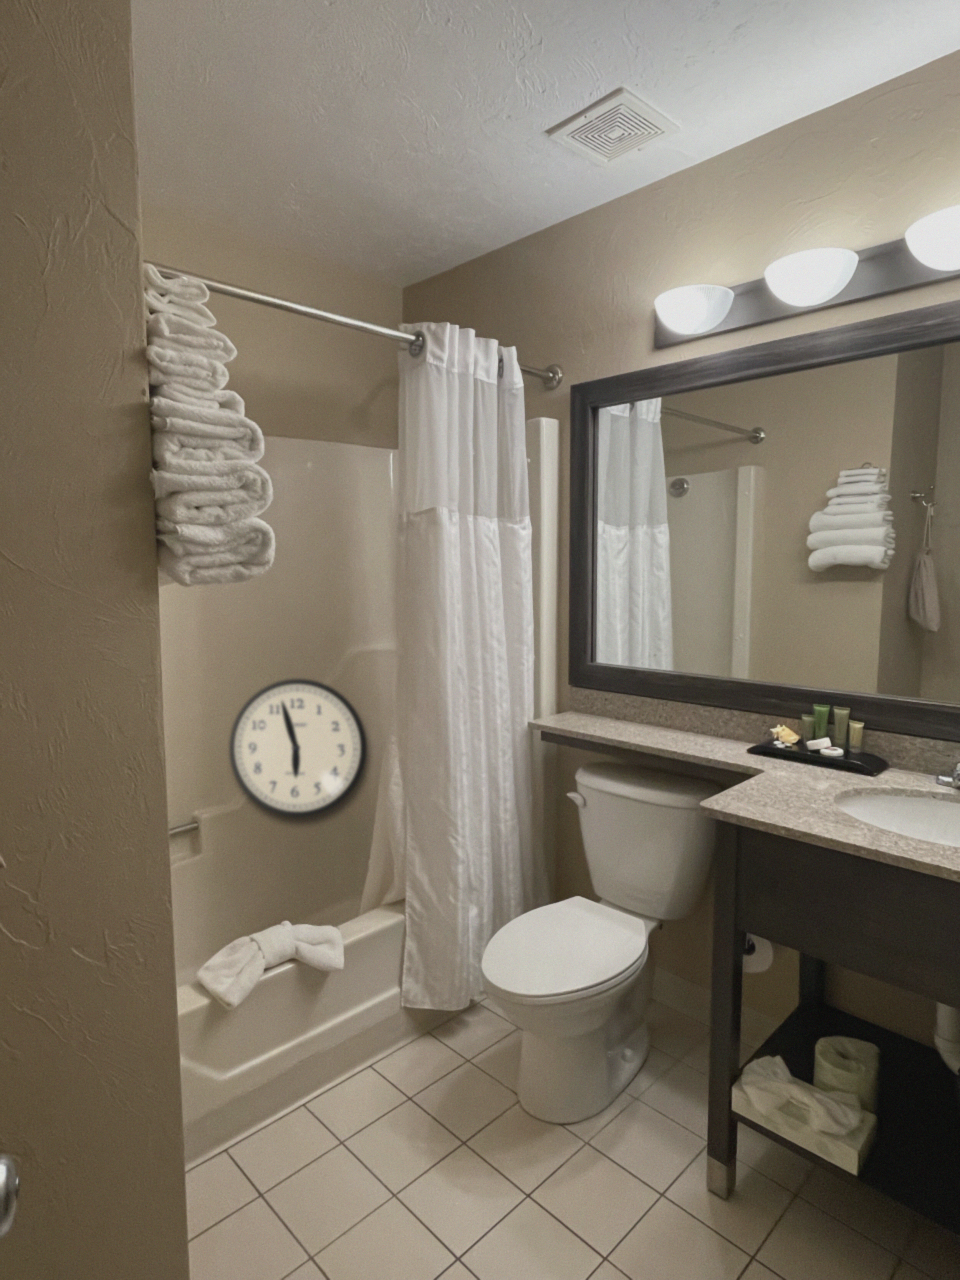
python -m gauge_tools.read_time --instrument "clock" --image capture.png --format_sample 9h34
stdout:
5h57
